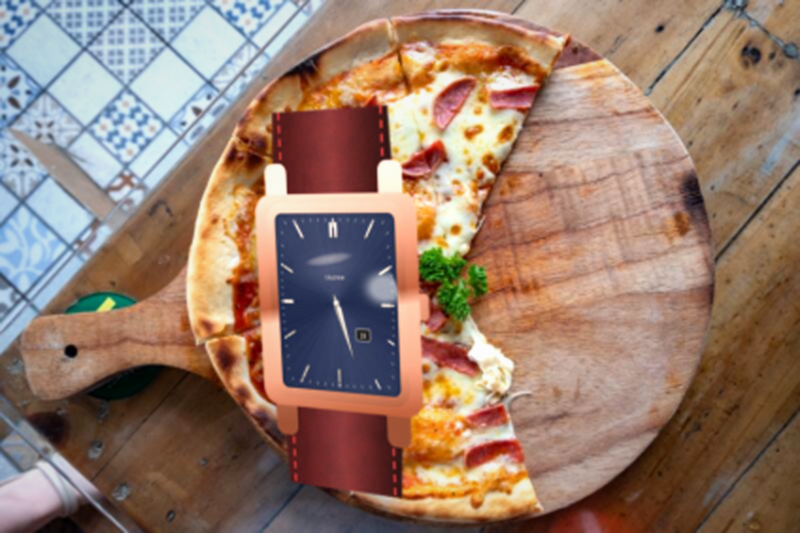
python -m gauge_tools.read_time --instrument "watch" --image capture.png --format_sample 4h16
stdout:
5h27
